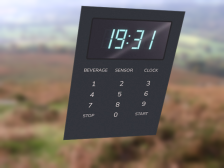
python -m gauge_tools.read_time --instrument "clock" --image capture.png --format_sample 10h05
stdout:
19h31
